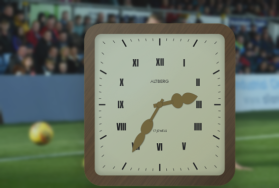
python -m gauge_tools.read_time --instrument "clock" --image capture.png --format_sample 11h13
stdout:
2h35
